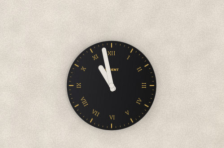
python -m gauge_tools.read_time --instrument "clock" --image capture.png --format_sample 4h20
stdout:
10h58
